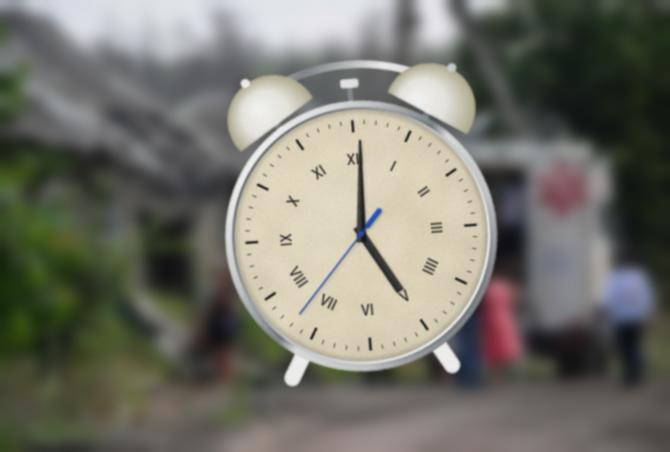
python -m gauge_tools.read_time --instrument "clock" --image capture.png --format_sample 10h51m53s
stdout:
5h00m37s
